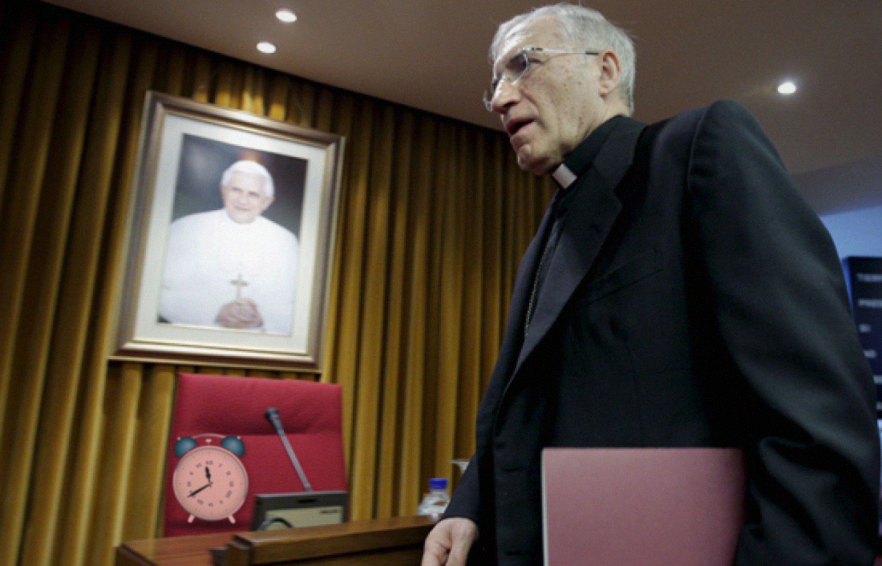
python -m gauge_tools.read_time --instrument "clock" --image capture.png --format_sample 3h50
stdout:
11h40
